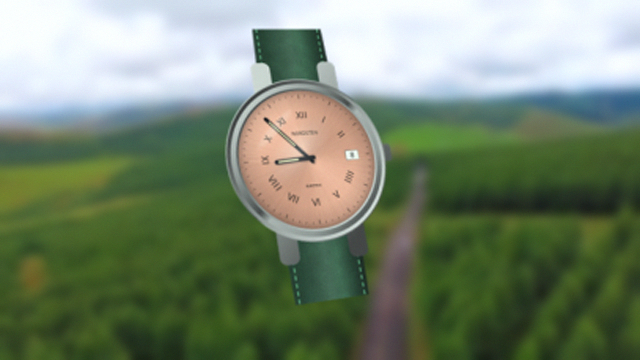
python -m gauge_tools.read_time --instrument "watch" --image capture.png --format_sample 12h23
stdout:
8h53
